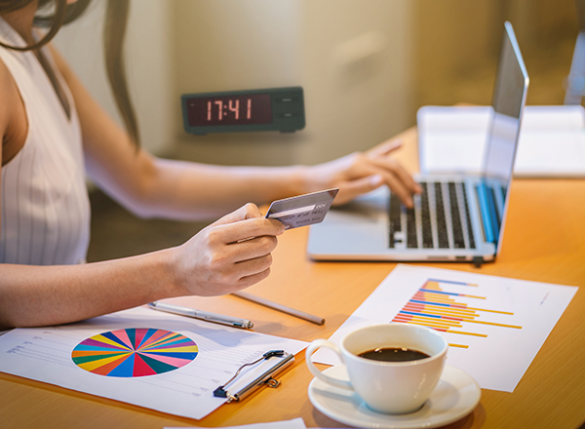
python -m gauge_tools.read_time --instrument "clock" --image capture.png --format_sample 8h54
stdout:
17h41
